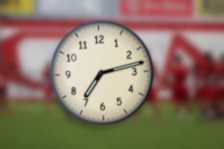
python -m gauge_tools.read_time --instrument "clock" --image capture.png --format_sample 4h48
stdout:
7h13
